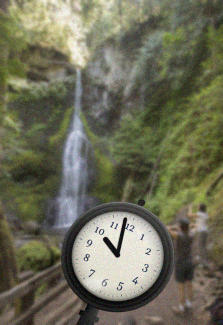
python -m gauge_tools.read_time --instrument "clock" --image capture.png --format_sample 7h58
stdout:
9h58
